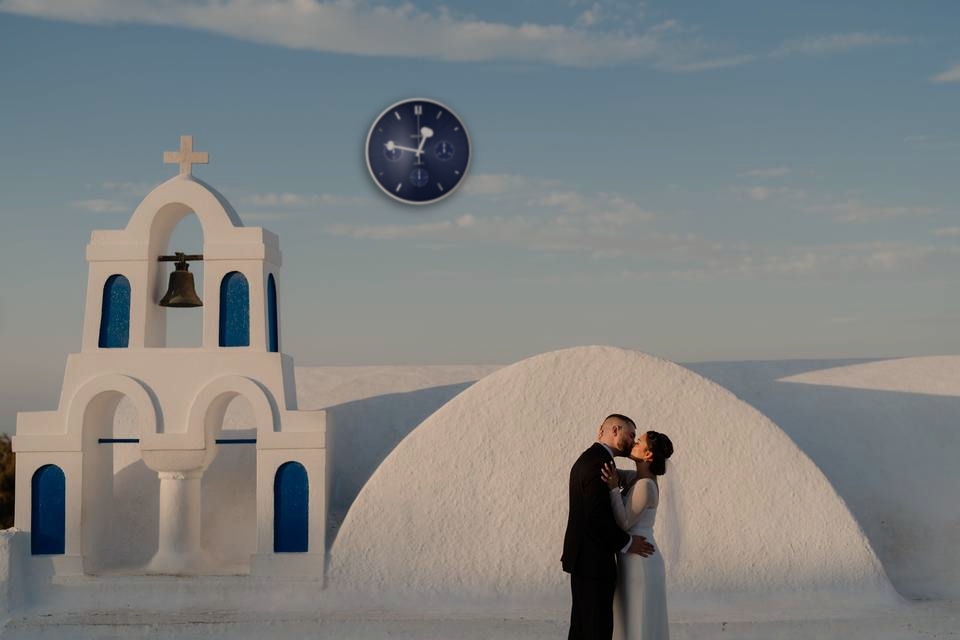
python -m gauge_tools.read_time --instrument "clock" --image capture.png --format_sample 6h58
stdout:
12h47
